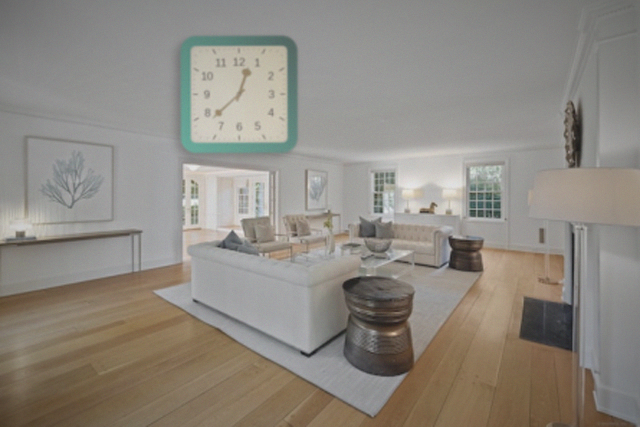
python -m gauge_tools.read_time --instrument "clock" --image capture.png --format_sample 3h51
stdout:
12h38
